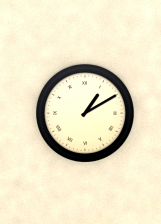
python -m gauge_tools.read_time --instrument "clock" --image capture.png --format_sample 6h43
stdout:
1h10
